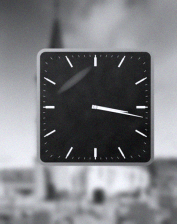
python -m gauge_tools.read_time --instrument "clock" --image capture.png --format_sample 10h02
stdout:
3h17
